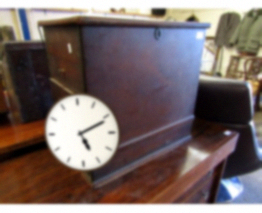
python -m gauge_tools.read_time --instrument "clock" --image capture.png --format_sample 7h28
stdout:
5h11
